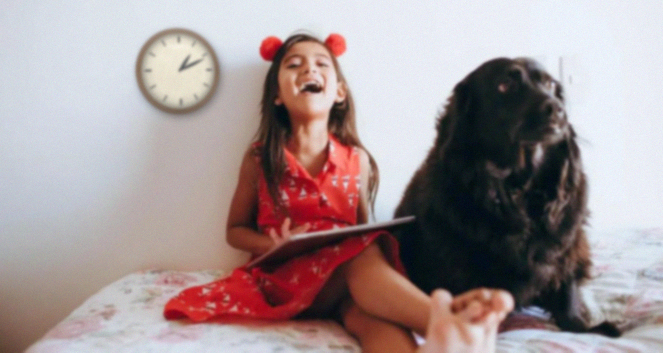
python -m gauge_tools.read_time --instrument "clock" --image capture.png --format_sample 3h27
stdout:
1h11
